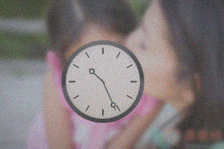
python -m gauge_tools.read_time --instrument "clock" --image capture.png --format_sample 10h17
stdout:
10h26
